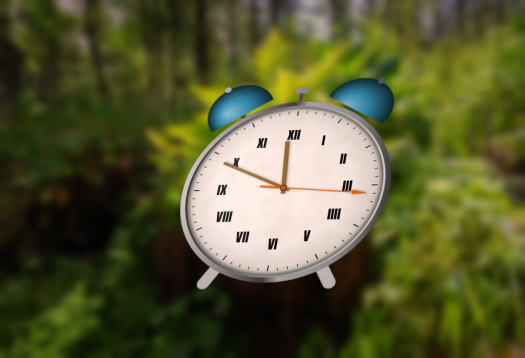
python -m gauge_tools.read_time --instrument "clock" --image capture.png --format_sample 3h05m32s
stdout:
11h49m16s
